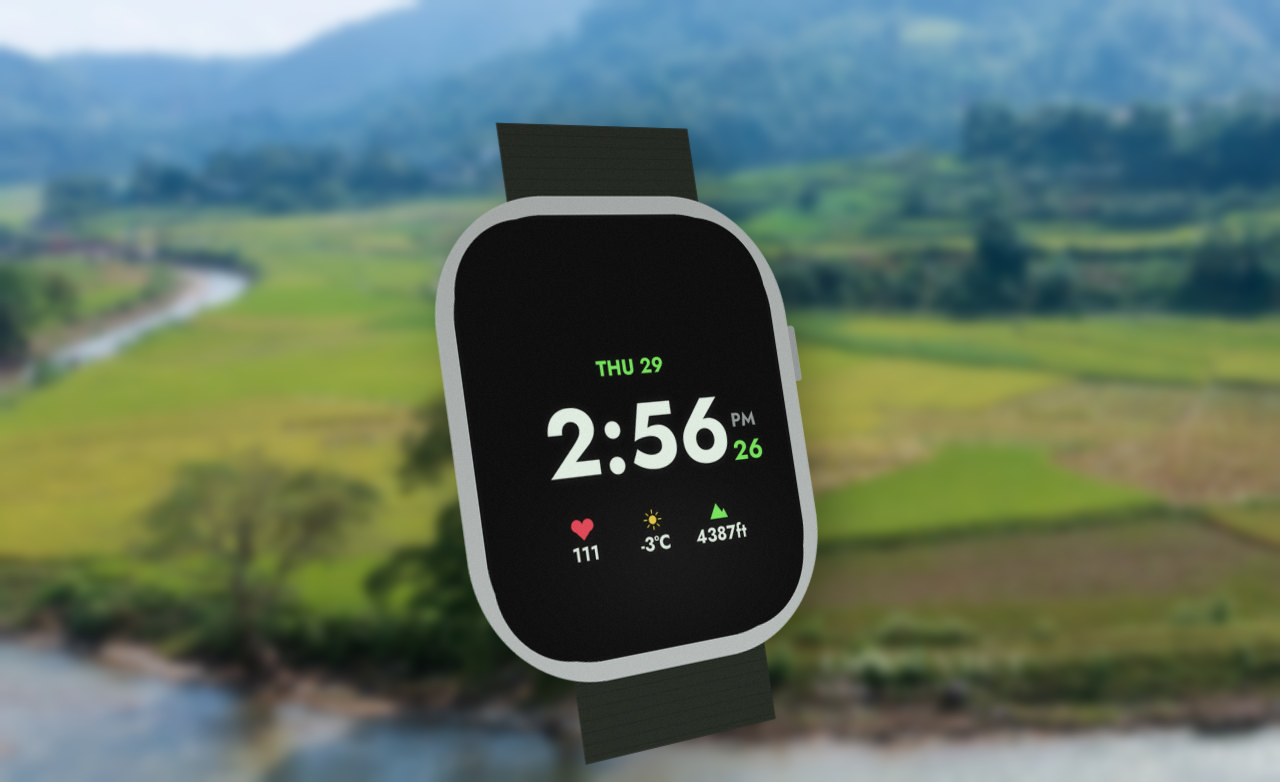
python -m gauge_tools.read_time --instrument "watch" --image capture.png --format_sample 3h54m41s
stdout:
2h56m26s
